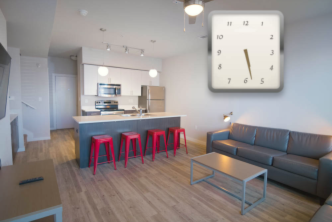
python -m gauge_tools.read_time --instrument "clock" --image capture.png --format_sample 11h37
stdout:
5h28
